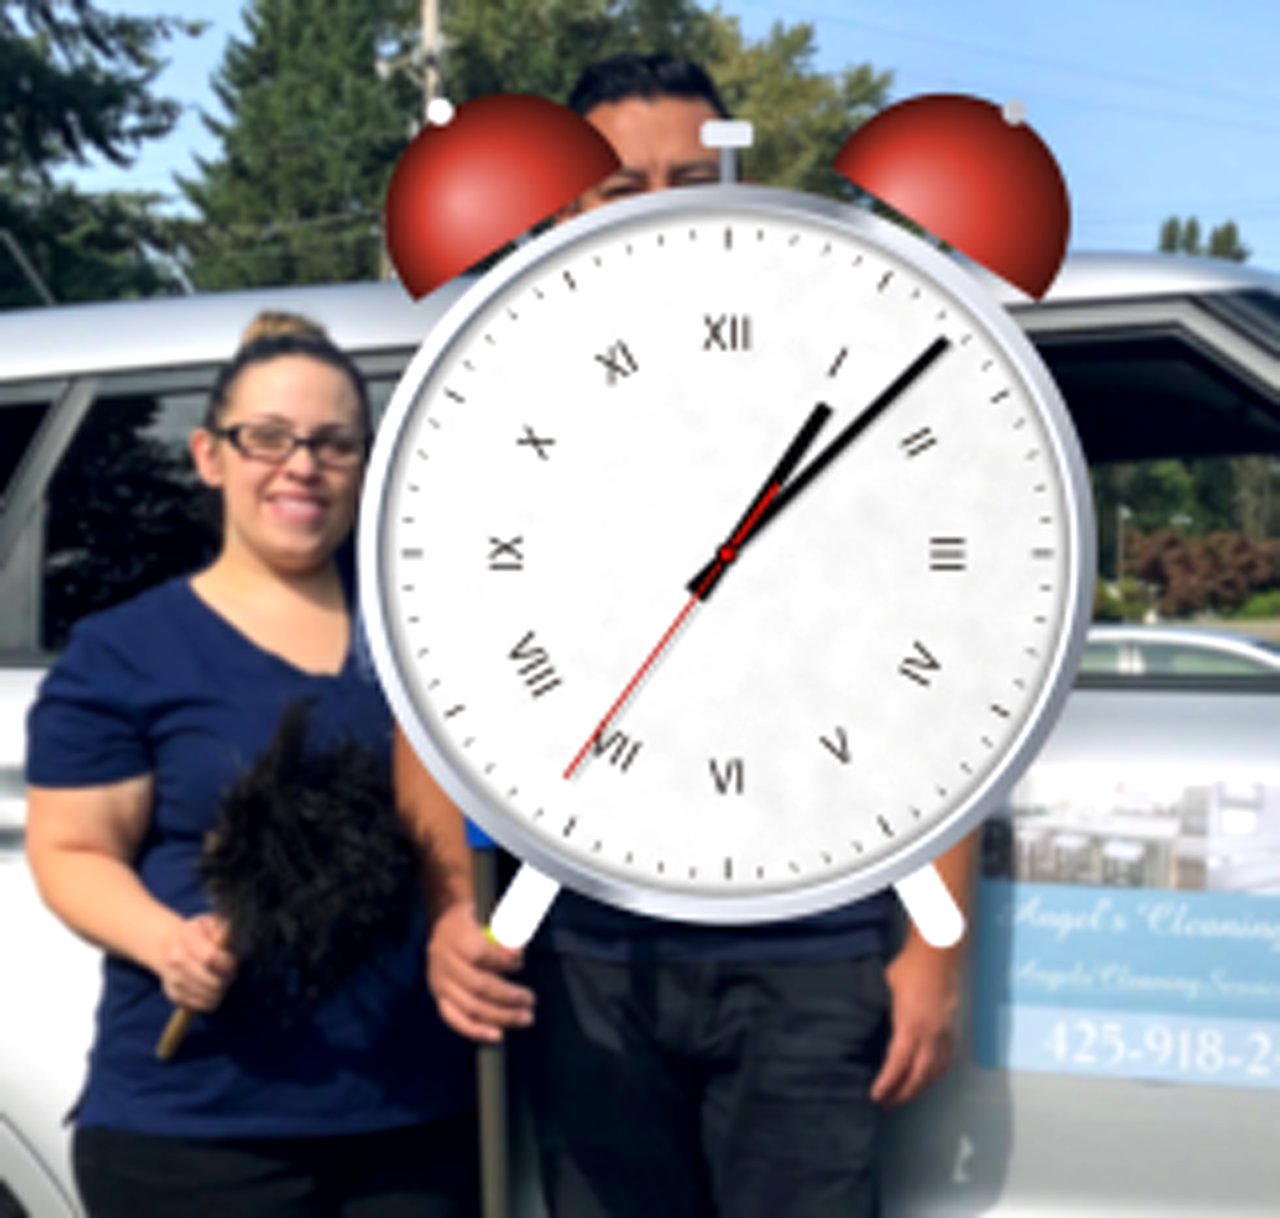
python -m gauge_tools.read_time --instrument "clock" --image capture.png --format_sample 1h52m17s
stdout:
1h07m36s
